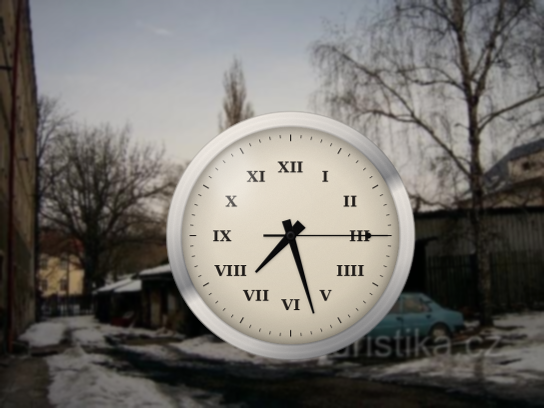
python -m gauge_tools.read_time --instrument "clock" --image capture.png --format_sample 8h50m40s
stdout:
7h27m15s
